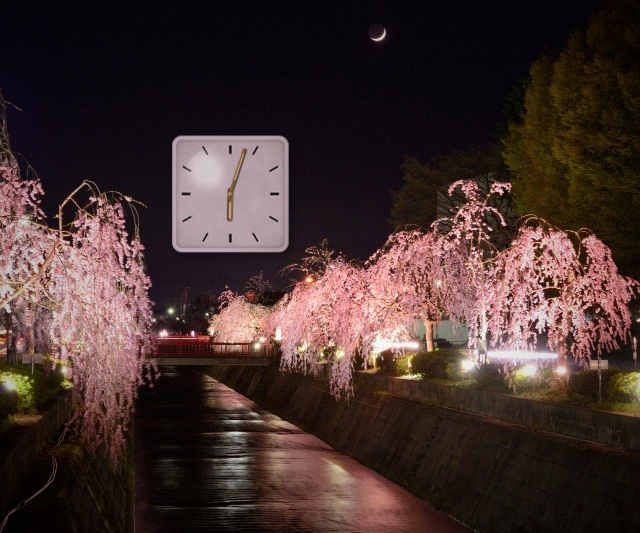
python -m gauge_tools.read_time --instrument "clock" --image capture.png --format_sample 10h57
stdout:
6h03
